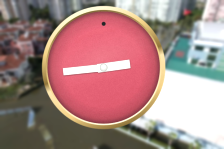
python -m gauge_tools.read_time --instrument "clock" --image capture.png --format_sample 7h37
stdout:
2h44
